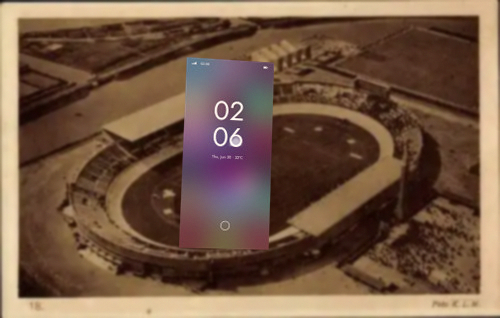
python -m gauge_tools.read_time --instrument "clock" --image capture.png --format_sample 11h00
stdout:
2h06
